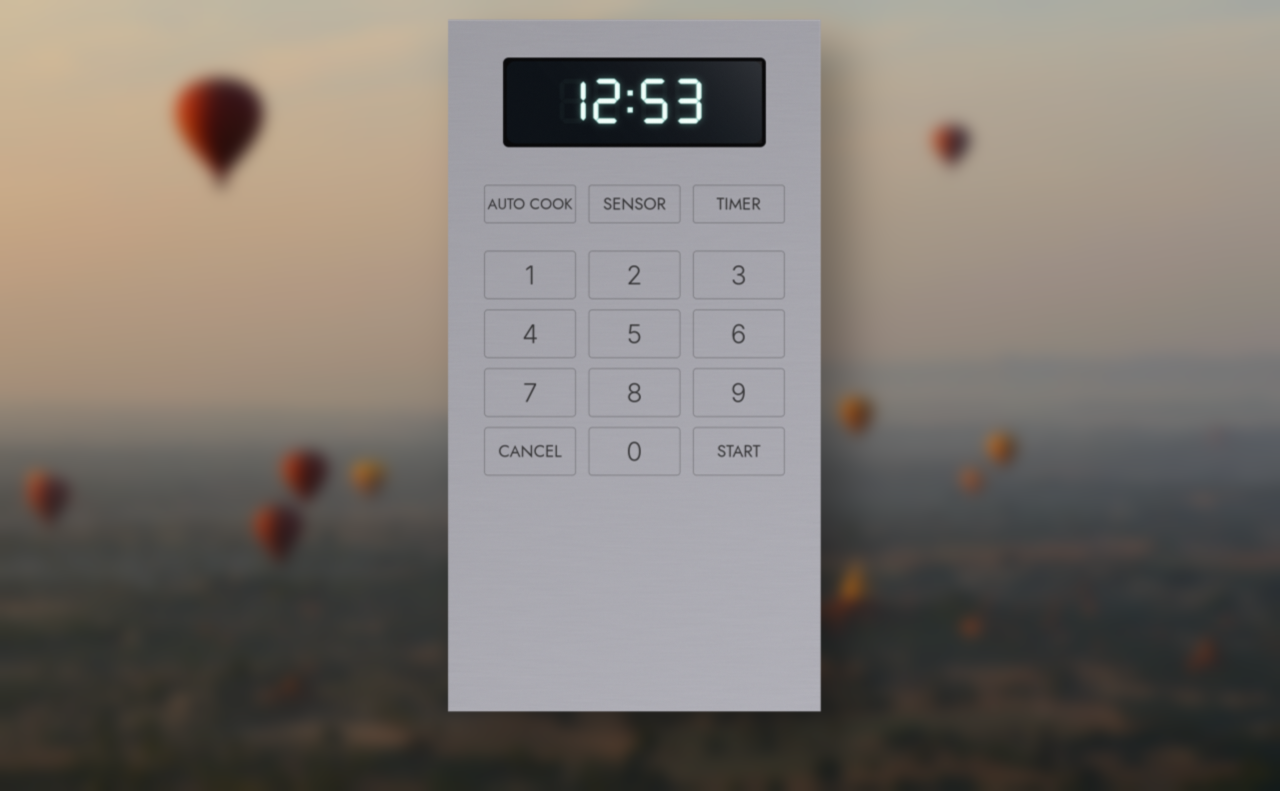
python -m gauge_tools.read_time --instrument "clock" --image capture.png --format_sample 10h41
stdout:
12h53
